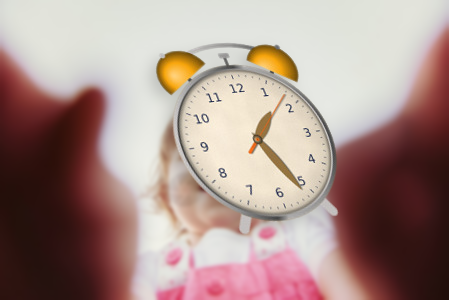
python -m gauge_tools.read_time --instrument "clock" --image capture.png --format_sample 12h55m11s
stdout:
1h26m08s
